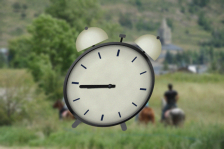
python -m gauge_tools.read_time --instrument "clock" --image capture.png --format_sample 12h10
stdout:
8h44
